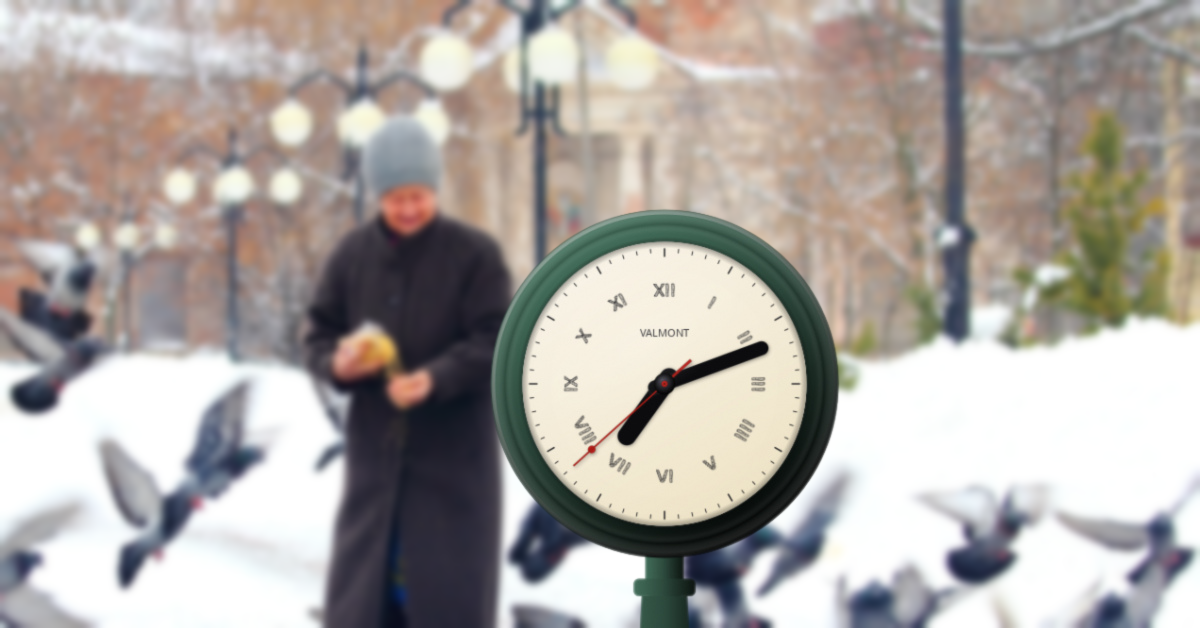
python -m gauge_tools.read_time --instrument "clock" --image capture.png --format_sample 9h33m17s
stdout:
7h11m38s
